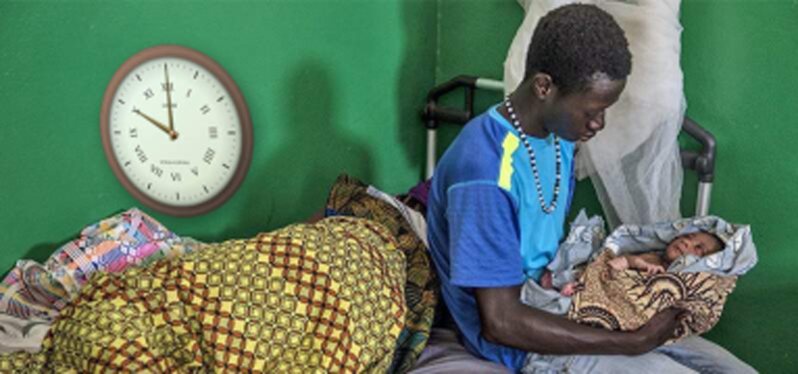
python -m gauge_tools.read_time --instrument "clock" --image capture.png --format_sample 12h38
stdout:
10h00
